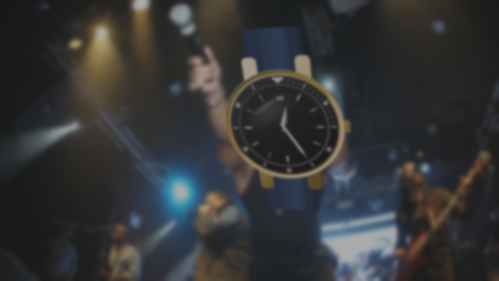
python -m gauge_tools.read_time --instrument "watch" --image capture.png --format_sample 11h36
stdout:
12h25
